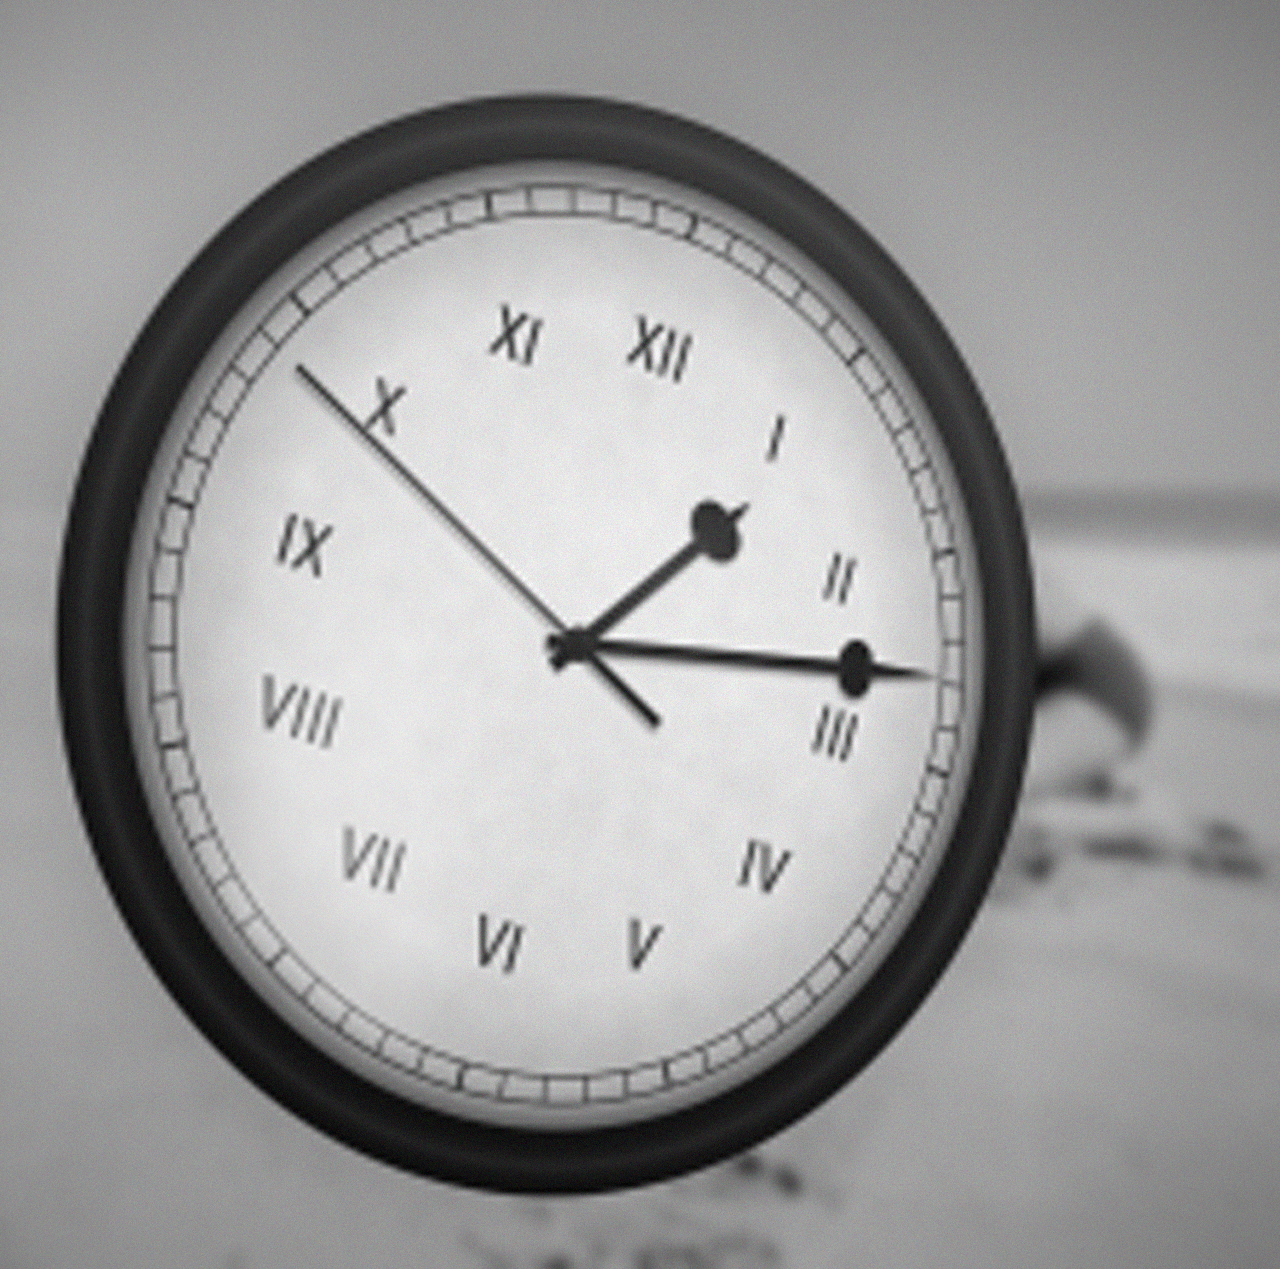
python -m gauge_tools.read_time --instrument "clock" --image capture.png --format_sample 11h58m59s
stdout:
1h12m49s
